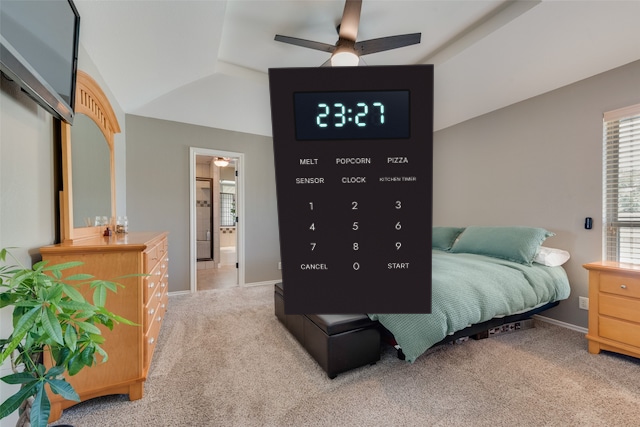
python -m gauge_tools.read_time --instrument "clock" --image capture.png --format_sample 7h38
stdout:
23h27
